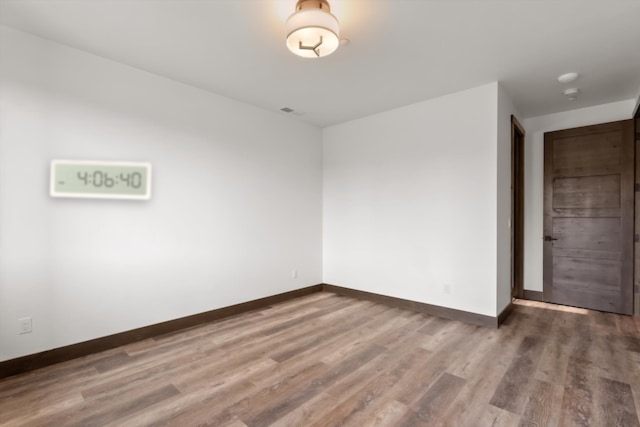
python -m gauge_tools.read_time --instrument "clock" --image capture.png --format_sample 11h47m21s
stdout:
4h06m40s
